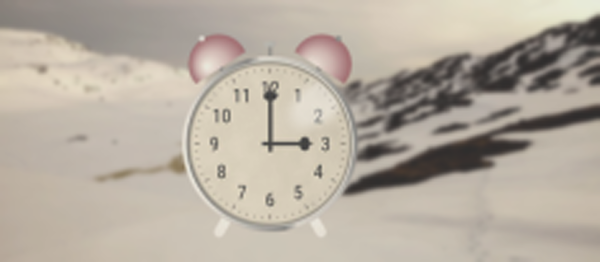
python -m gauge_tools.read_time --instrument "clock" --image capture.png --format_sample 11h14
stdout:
3h00
